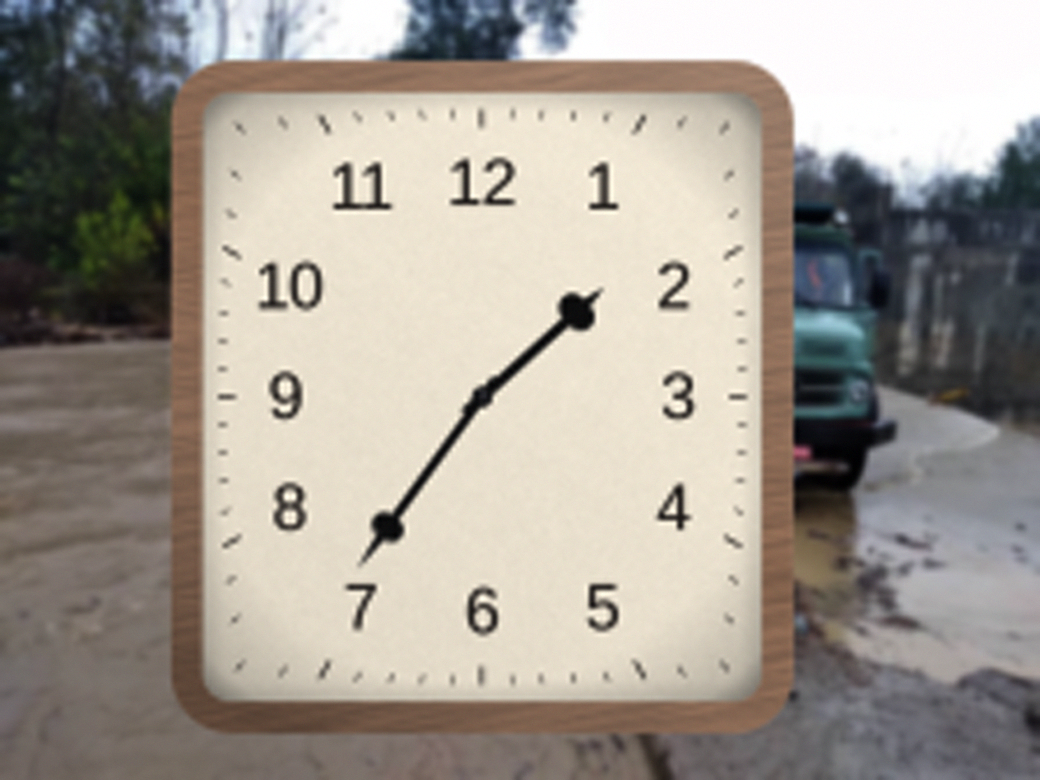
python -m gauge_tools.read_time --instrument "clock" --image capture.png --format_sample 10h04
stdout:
1h36
